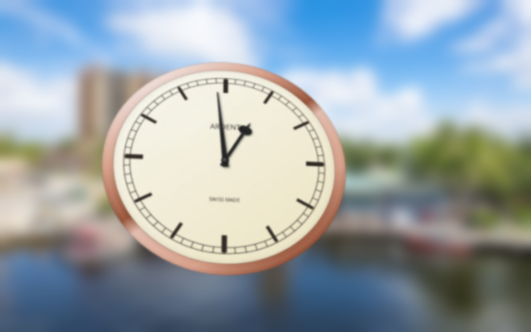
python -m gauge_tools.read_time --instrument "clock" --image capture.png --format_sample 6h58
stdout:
12h59
